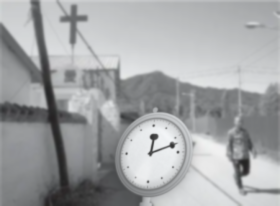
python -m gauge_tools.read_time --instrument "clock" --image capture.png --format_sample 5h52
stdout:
12h12
